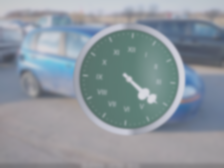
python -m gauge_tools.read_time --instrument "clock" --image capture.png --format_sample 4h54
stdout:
4h21
